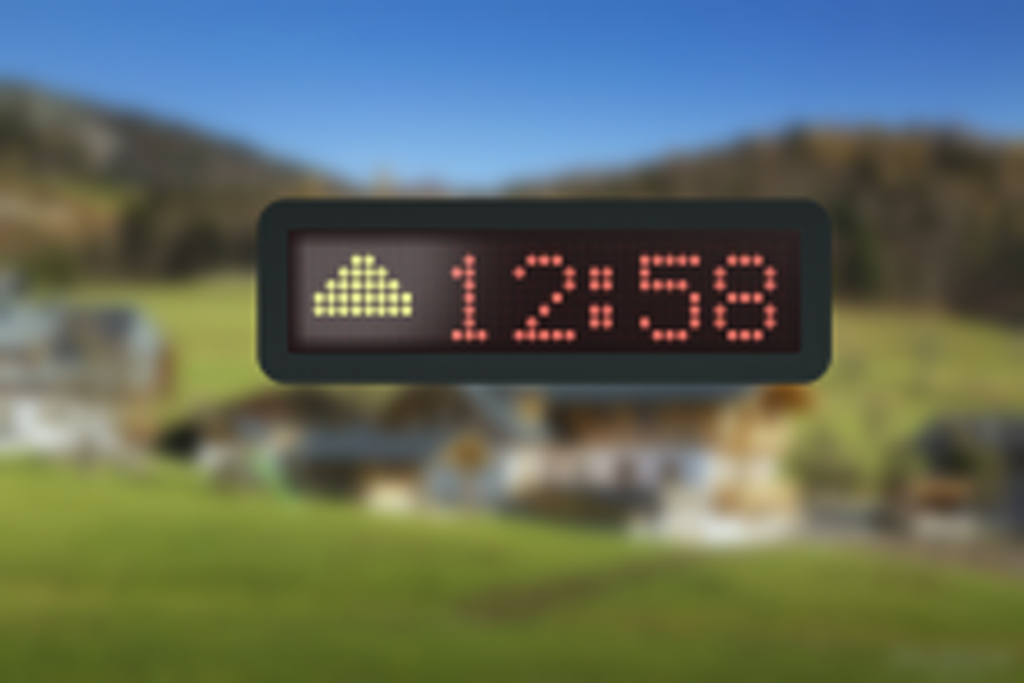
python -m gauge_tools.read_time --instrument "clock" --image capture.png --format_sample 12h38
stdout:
12h58
